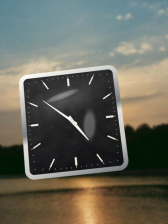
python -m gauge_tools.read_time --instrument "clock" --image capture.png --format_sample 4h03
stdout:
4h52
